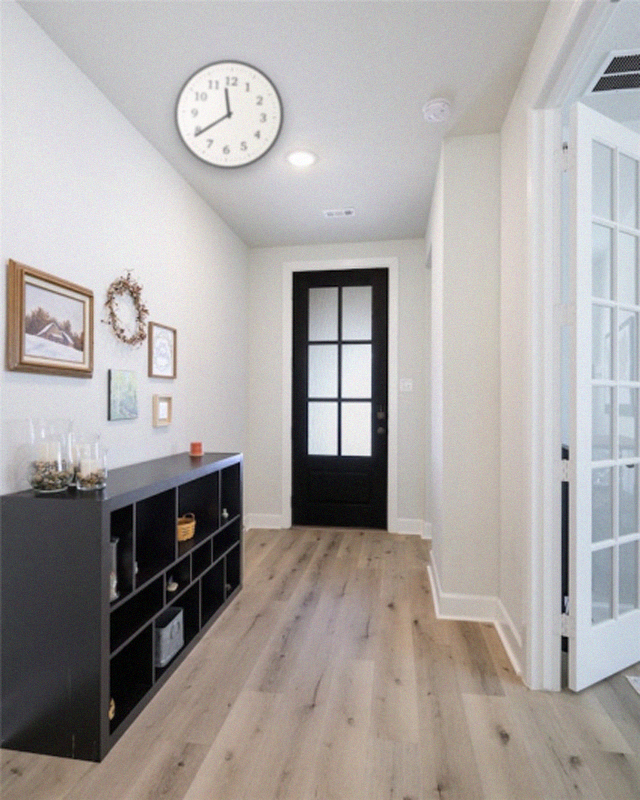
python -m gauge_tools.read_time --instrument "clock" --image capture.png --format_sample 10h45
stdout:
11h39
